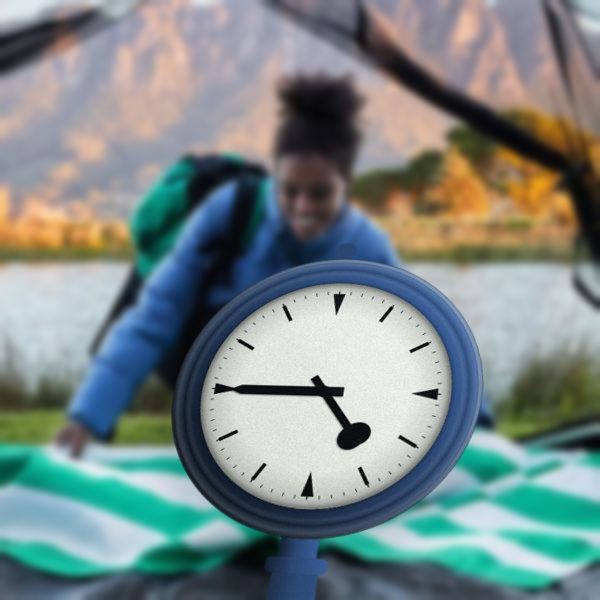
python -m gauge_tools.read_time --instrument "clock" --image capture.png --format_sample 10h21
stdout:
4h45
